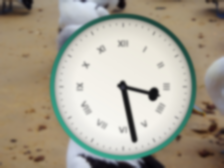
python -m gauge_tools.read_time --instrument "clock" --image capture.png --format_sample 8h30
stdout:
3h28
